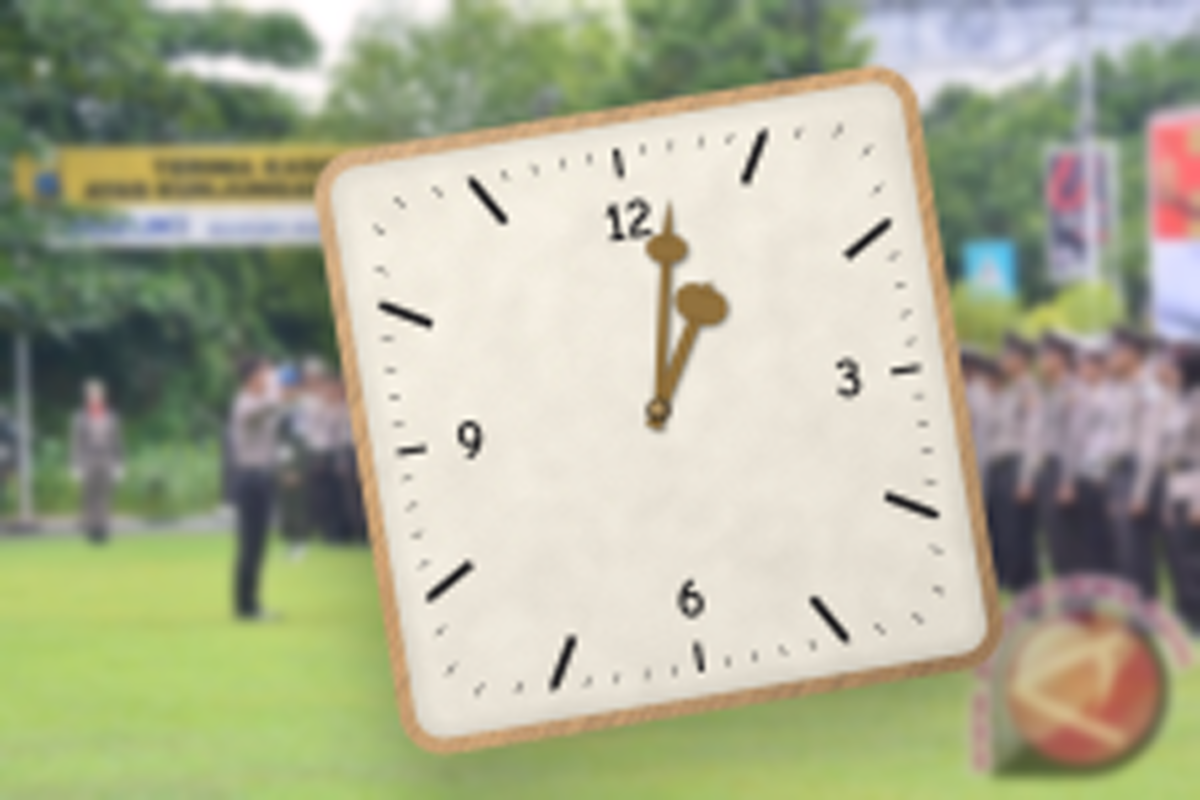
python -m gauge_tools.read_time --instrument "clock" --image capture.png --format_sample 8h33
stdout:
1h02
